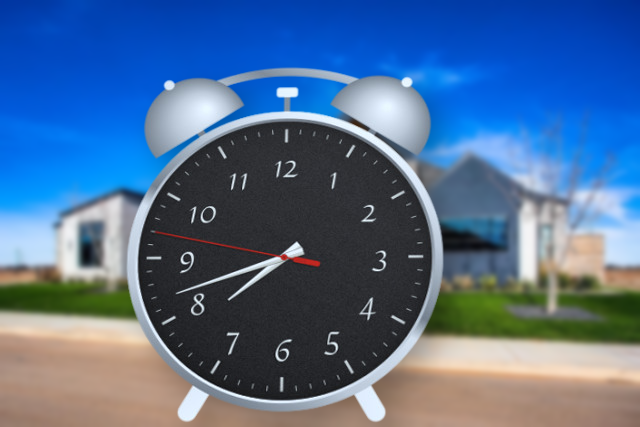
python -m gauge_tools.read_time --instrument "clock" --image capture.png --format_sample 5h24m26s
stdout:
7h41m47s
